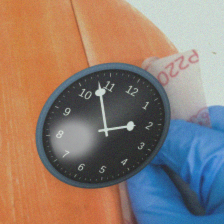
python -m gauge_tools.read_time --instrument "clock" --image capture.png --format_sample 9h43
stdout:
1h53
